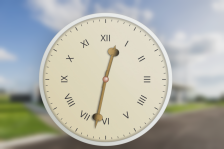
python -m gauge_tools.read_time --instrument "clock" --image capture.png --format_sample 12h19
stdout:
12h32
